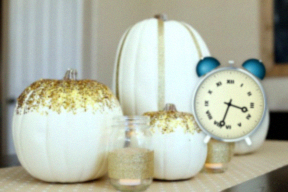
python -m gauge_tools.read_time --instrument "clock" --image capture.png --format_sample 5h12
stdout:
3h33
